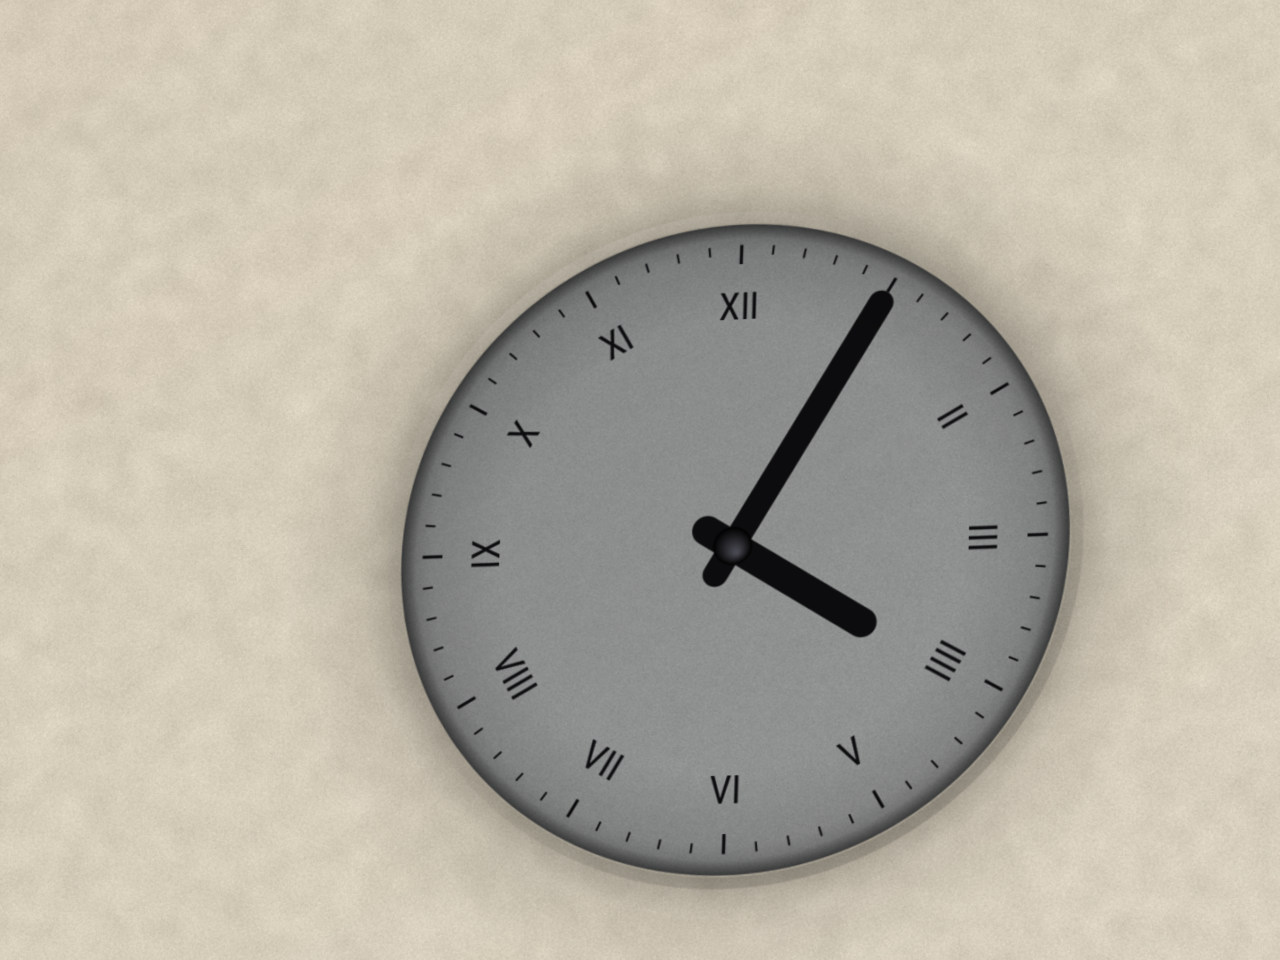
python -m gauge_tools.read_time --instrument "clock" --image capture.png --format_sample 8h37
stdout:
4h05
